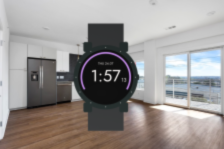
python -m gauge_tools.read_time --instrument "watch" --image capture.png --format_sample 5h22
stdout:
1h57
